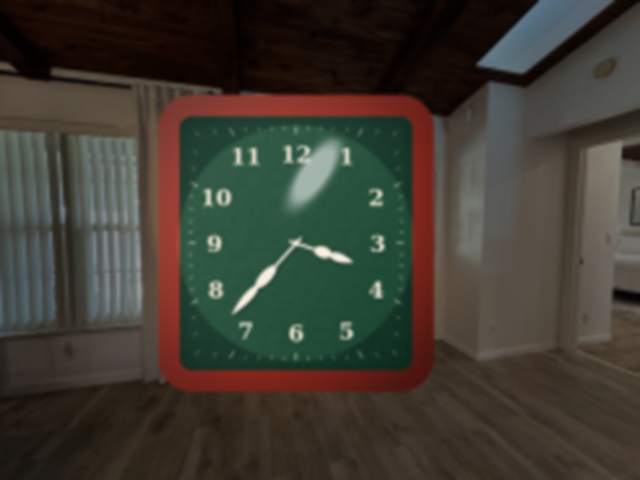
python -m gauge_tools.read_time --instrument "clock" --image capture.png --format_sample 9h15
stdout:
3h37
